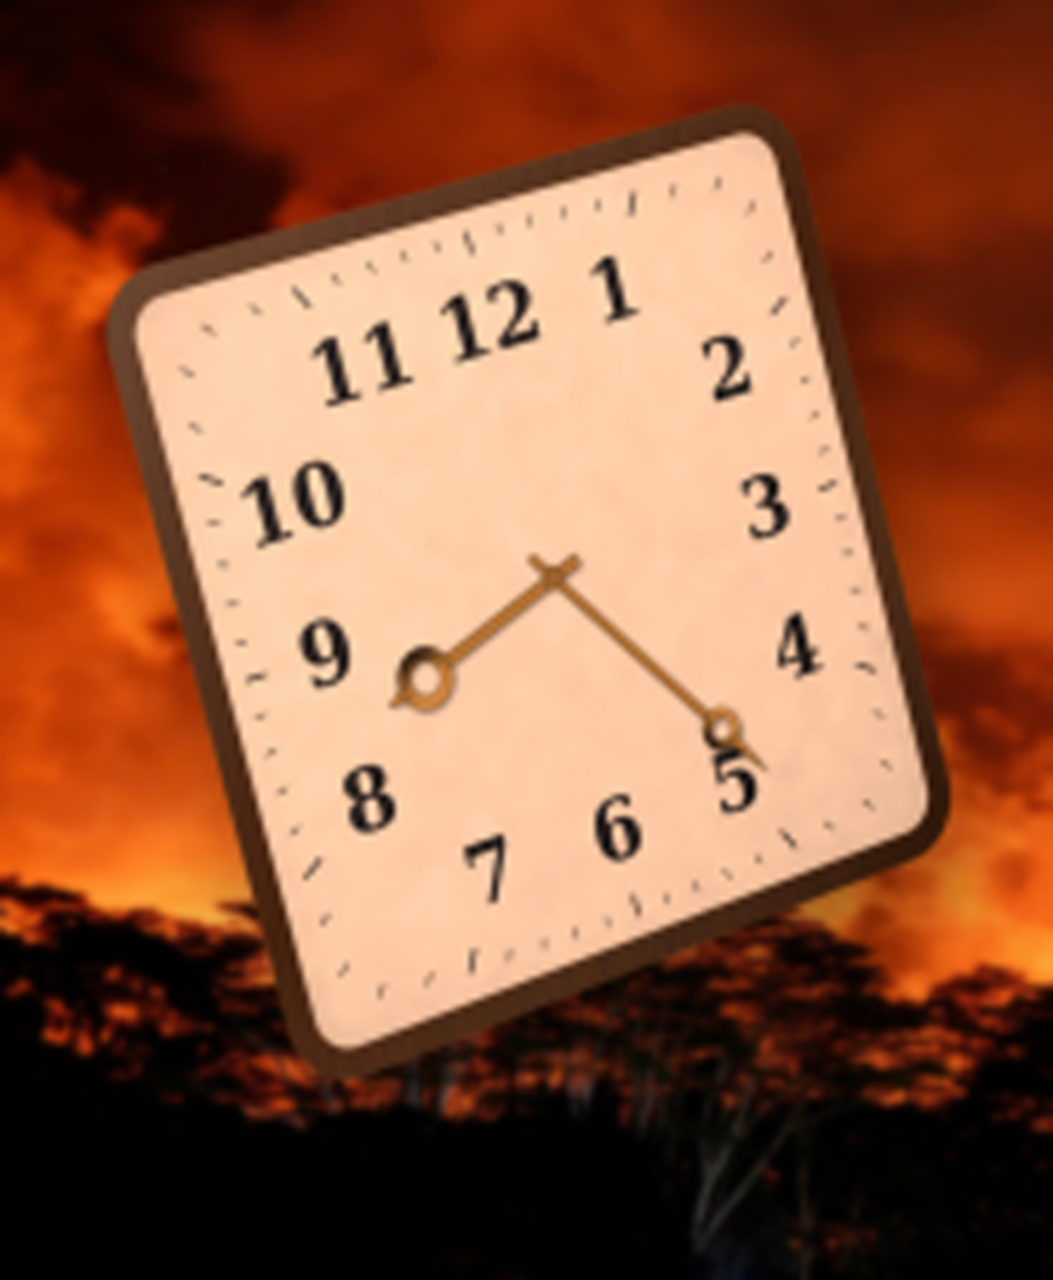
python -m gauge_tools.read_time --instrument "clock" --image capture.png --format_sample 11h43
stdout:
8h24
